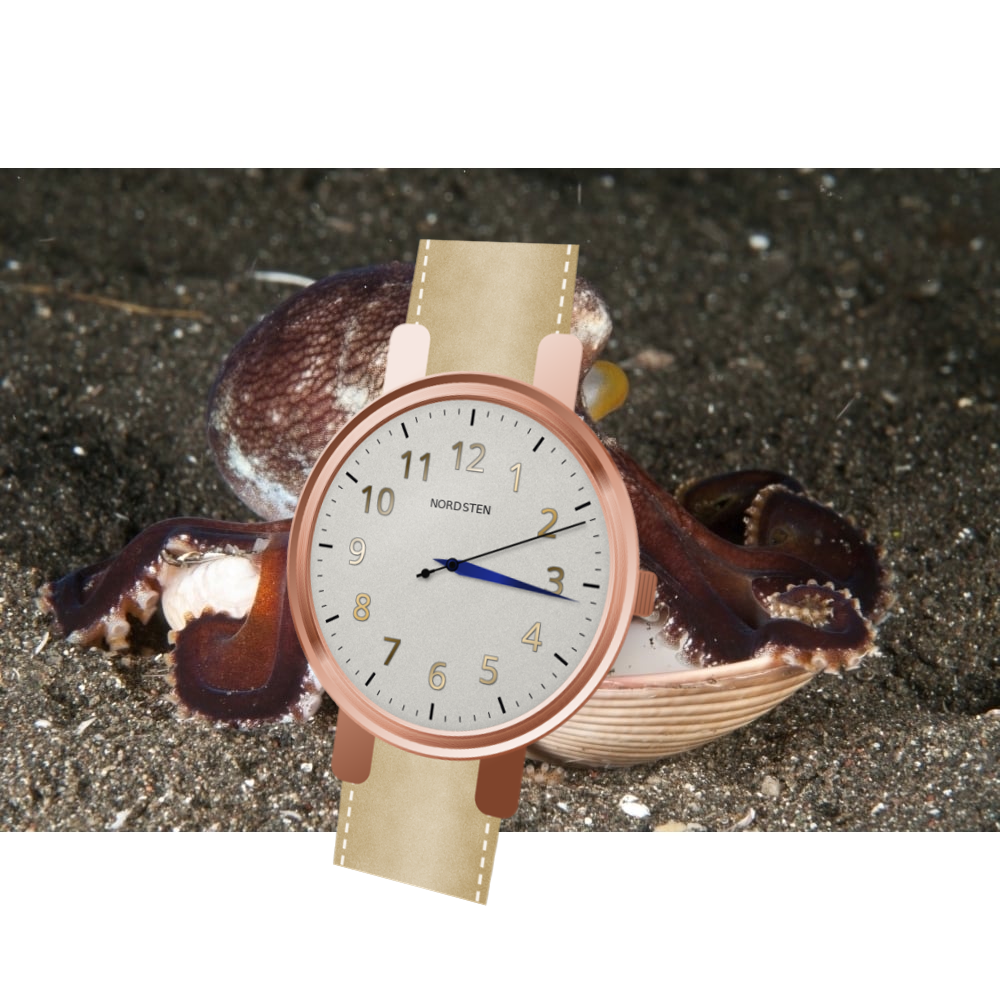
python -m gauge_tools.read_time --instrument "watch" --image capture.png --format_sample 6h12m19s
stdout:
3h16m11s
